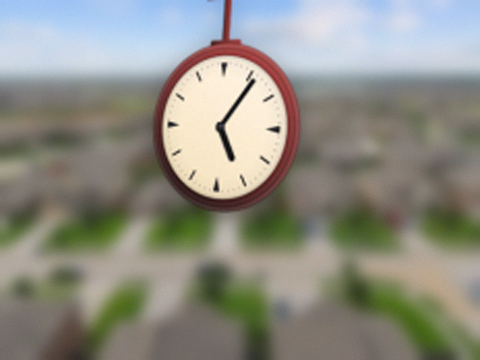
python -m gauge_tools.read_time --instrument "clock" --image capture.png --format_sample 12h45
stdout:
5h06
